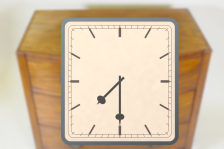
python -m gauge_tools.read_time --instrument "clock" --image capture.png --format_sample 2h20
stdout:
7h30
